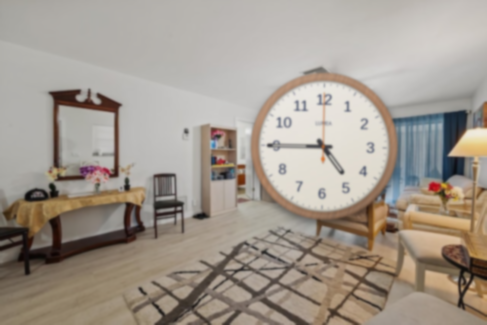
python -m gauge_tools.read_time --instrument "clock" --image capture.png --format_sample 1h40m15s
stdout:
4h45m00s
